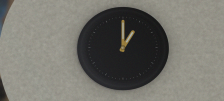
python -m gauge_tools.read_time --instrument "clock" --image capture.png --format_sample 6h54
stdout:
1h00
